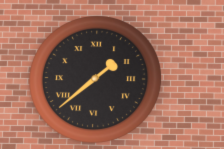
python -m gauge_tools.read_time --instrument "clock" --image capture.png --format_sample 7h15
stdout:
1h38
